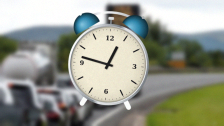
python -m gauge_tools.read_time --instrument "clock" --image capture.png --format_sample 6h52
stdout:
12h47
